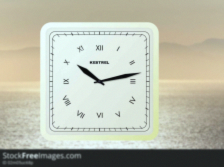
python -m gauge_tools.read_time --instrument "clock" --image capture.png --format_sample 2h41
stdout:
10h13
